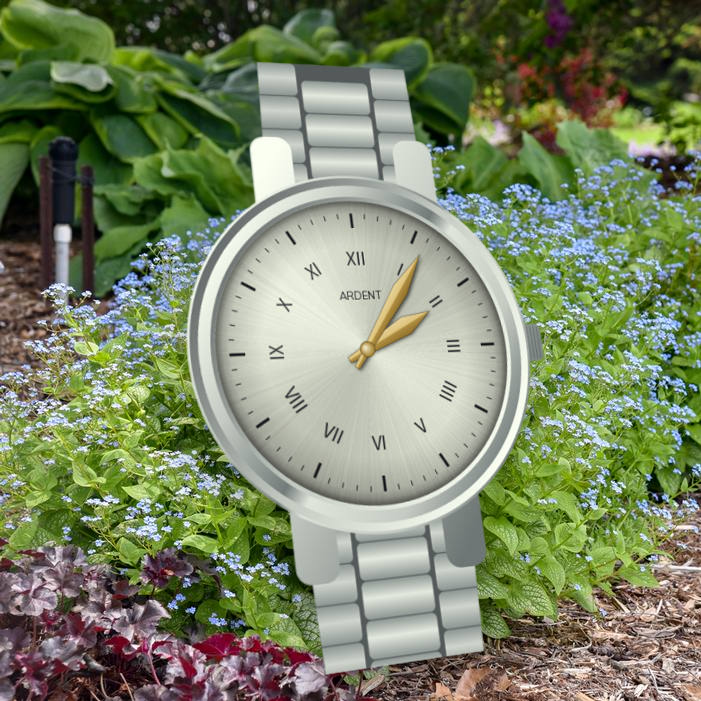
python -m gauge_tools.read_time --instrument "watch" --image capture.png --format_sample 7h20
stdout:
2h06
